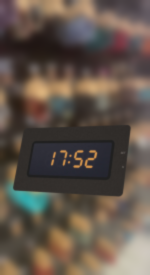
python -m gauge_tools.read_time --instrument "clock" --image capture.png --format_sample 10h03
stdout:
17h52
